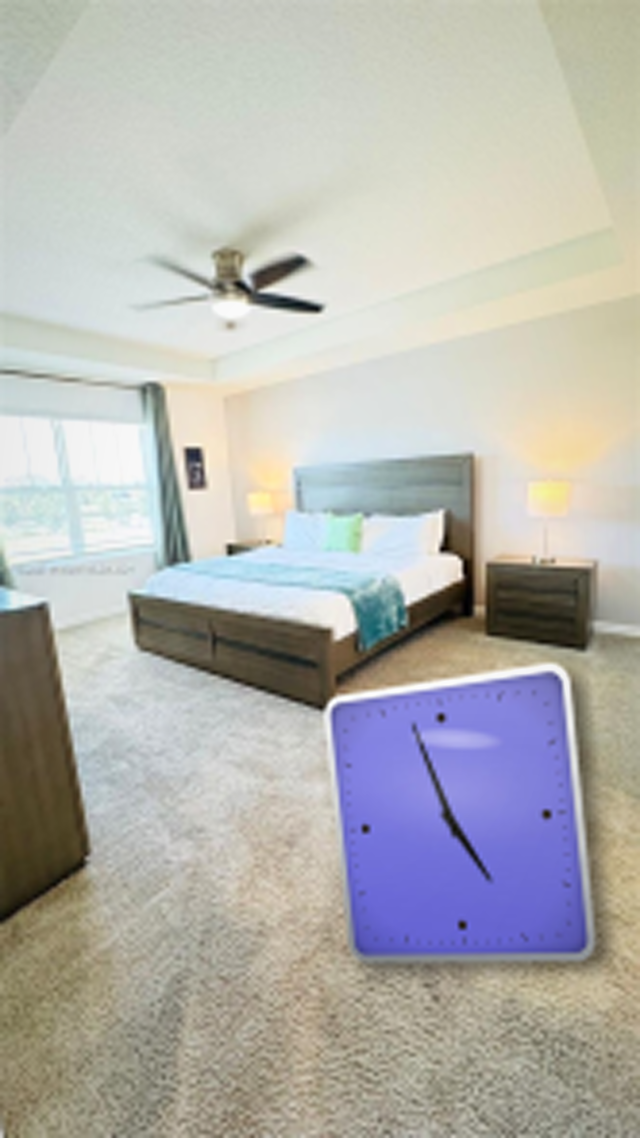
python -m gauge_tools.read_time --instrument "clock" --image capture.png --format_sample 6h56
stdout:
4h57
